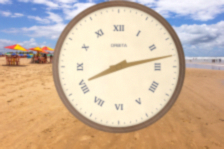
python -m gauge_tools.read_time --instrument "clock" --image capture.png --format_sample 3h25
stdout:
8h13
